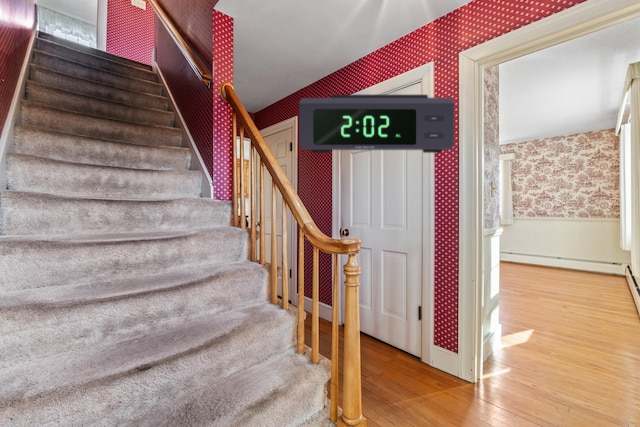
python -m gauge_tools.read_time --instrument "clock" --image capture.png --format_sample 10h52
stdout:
2h02
